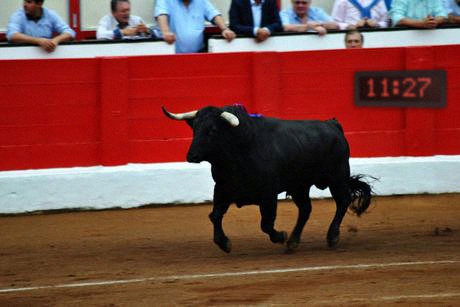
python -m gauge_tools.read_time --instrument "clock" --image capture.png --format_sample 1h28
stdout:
11h27
